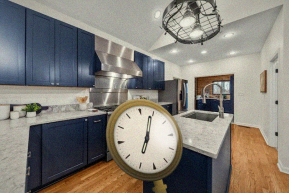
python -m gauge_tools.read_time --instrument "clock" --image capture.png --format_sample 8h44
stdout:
7h04
